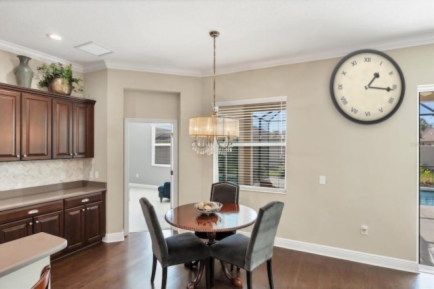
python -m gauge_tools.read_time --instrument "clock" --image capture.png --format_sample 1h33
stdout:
1h16
